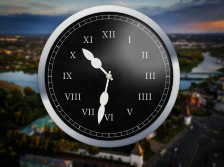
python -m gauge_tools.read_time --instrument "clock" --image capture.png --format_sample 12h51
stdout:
10h32
